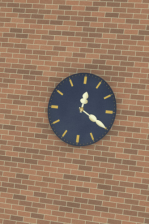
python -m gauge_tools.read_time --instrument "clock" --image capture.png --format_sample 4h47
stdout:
12h20
